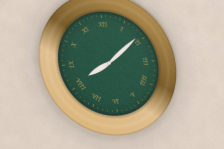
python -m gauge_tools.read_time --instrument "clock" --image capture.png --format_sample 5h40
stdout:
8h09
